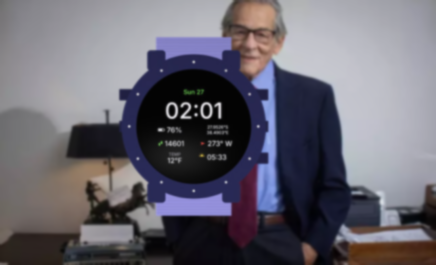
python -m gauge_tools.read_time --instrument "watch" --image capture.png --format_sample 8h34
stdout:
2h01
